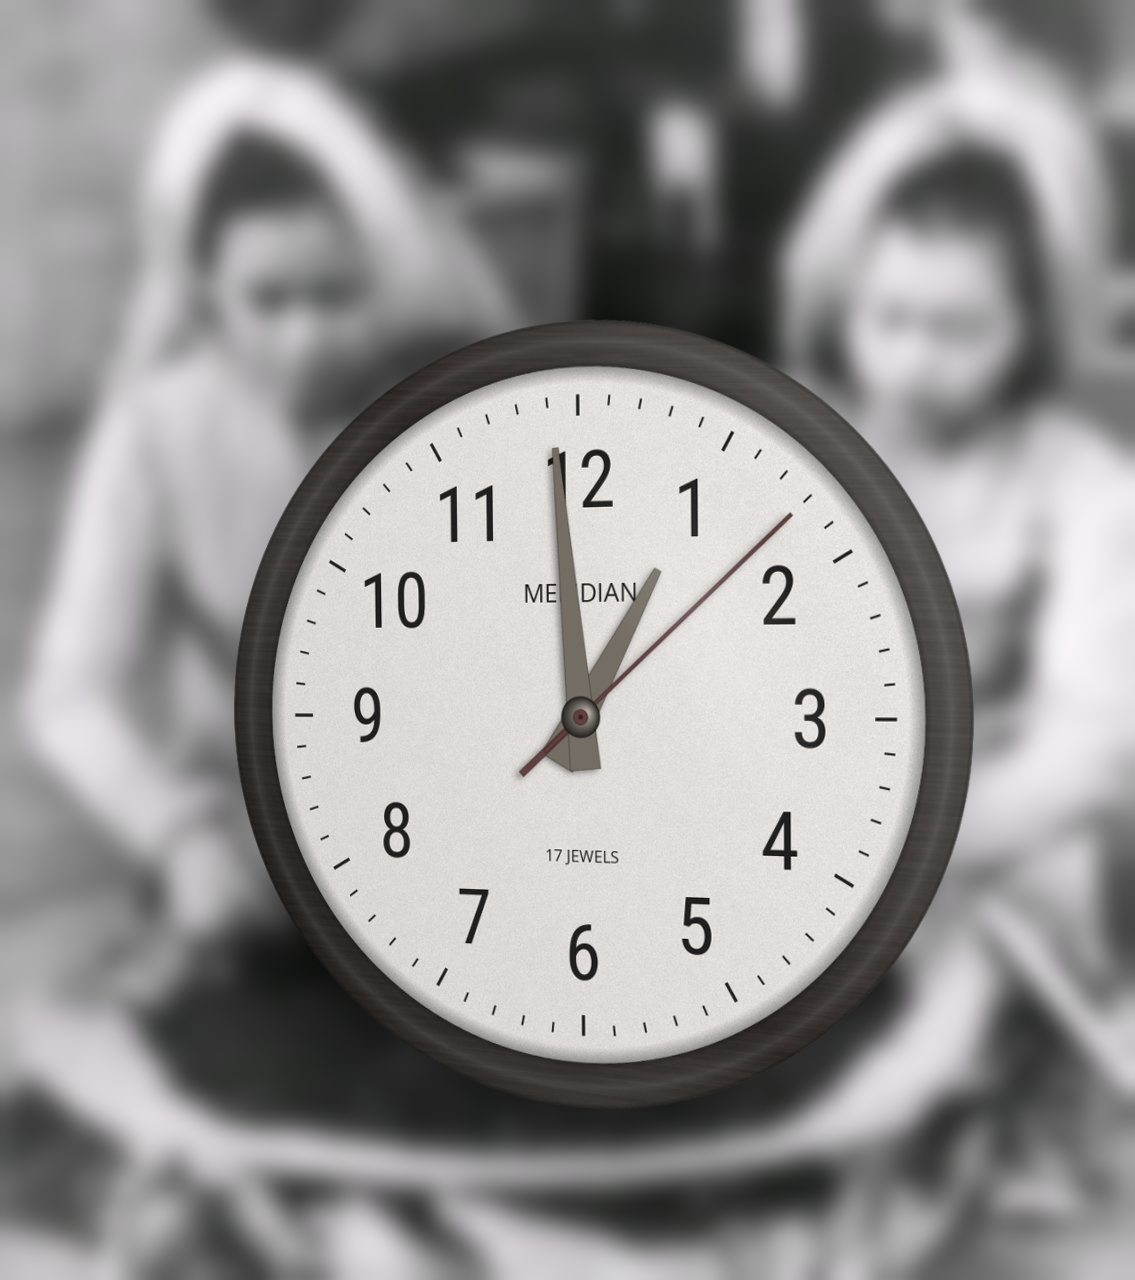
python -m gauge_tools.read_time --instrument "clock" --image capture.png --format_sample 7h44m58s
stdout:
12h59m08s
